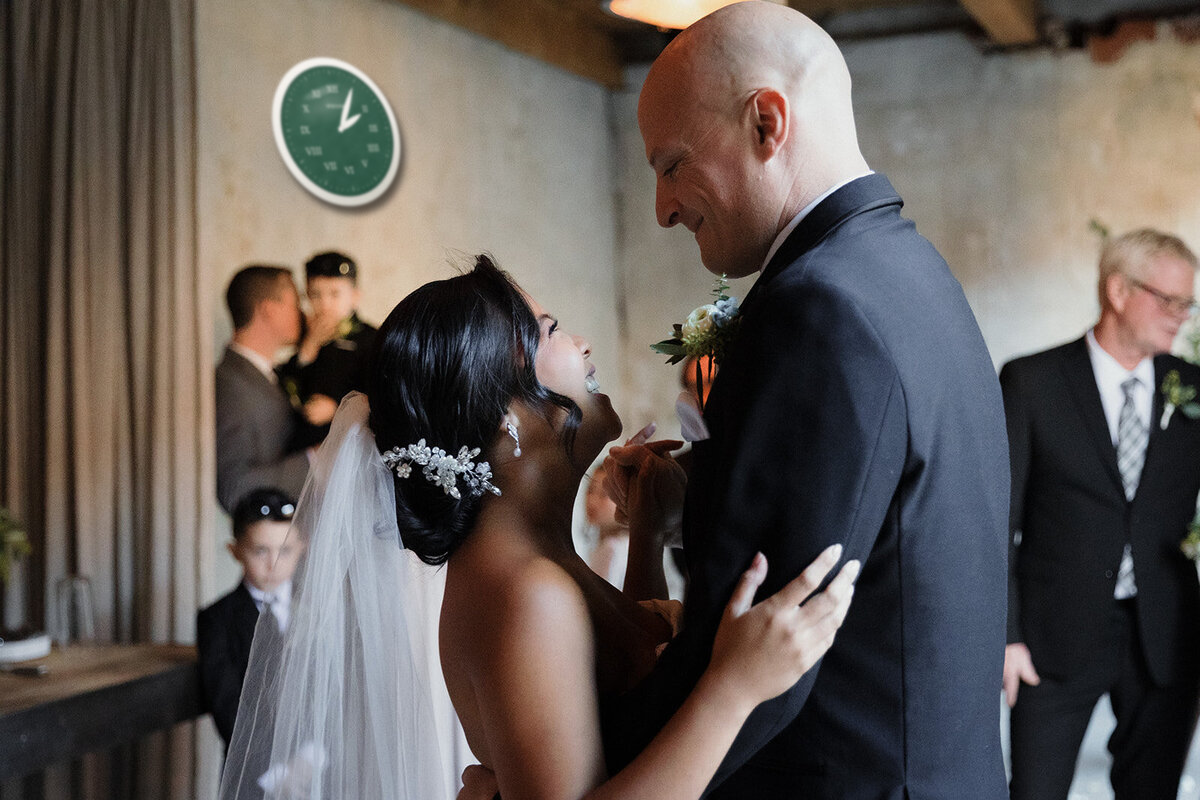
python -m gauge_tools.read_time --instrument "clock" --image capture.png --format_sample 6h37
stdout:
2h05
